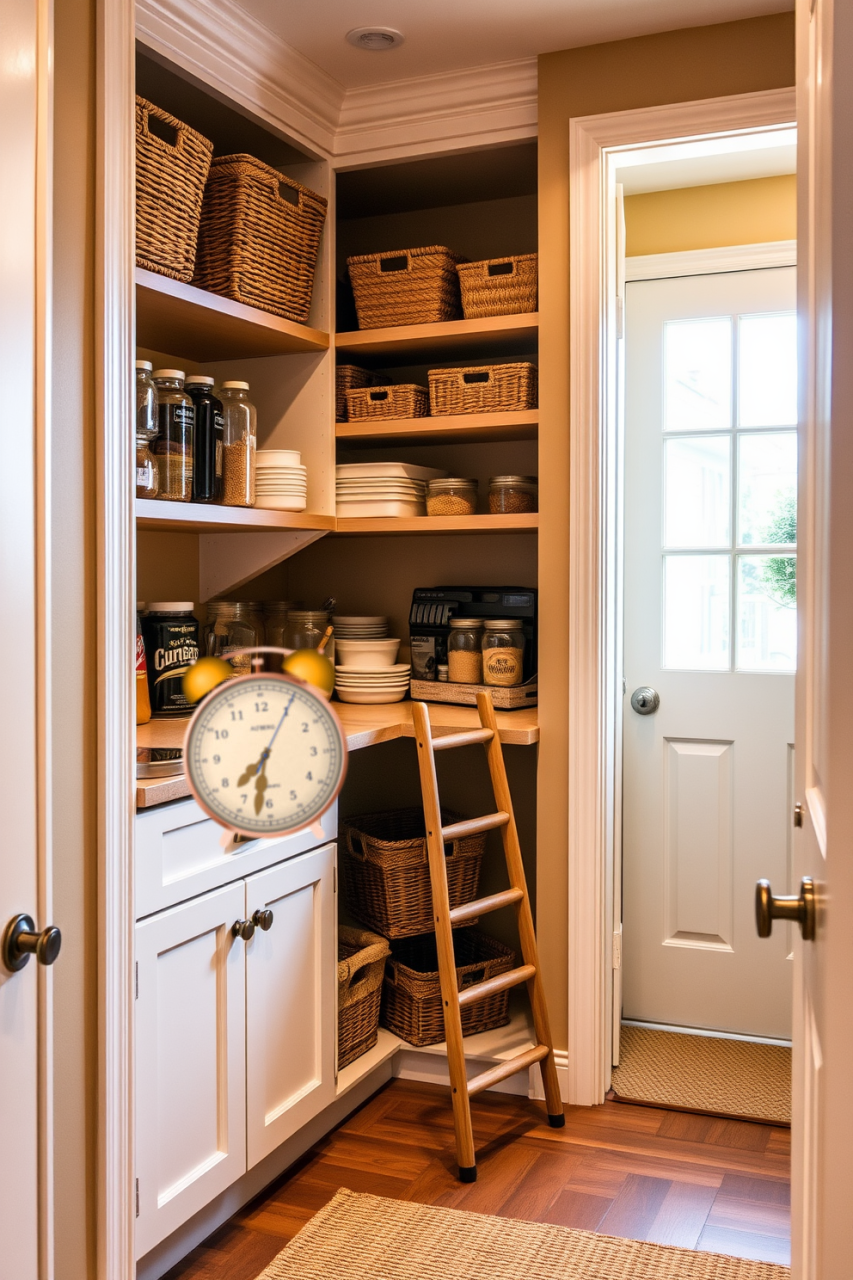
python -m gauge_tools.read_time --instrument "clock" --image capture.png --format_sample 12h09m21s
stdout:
7h32m05s
